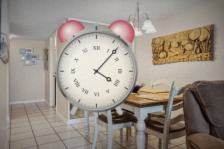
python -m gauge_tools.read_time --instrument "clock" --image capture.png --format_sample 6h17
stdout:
4h07
